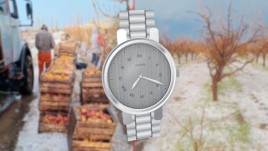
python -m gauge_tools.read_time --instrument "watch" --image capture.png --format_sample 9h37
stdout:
7h19
